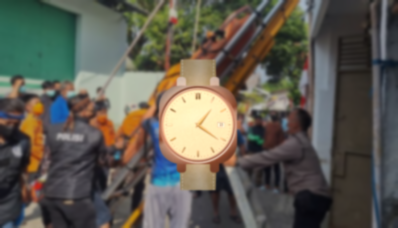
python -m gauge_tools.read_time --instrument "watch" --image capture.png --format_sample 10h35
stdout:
1h21
